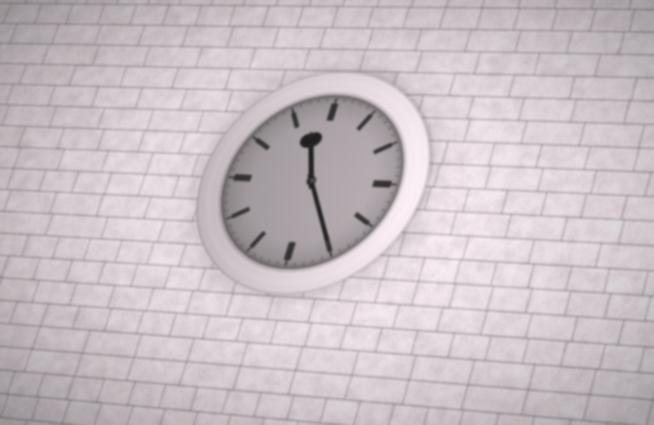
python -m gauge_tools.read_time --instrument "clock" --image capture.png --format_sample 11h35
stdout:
11h25
